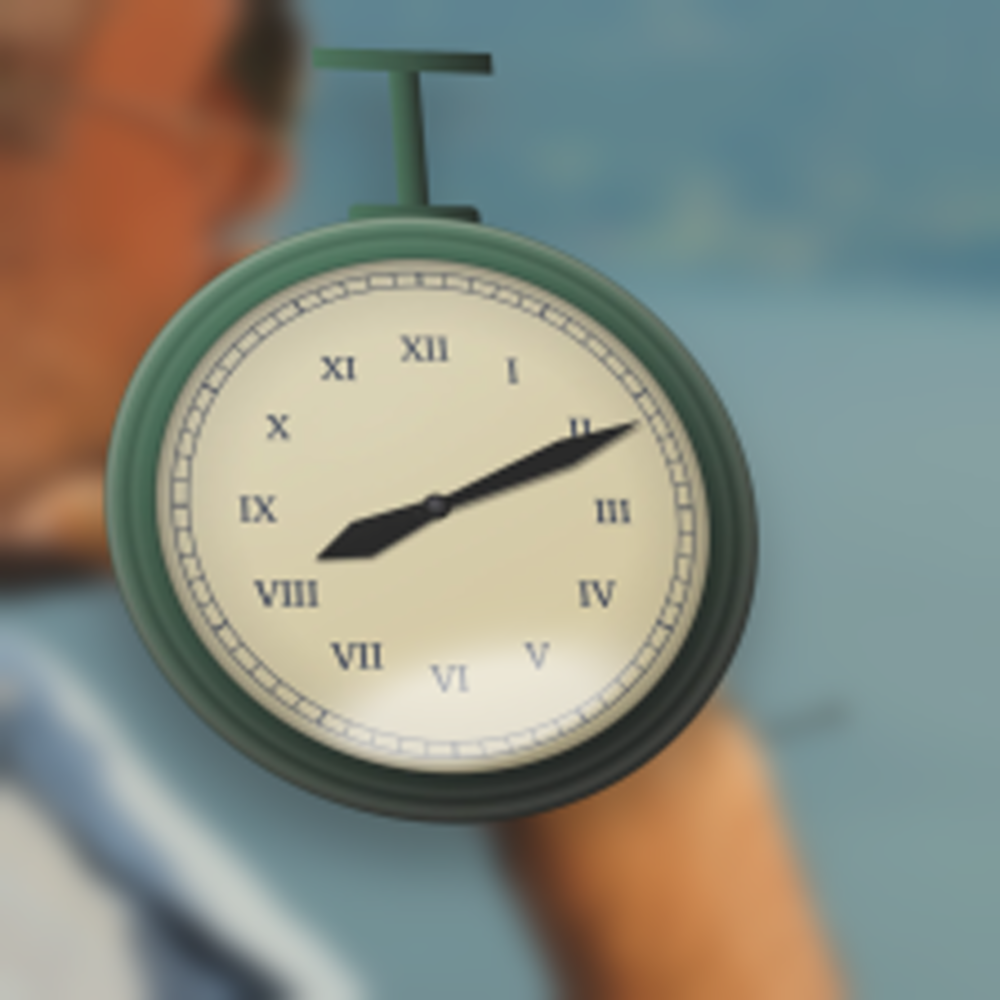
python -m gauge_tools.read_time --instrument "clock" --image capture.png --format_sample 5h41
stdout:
8h11
